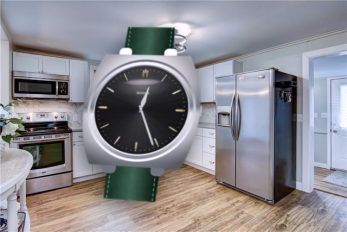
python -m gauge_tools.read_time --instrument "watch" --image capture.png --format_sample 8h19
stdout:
12h26
